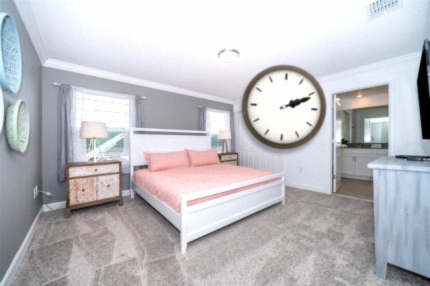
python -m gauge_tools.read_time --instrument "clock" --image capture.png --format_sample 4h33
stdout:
2h11
